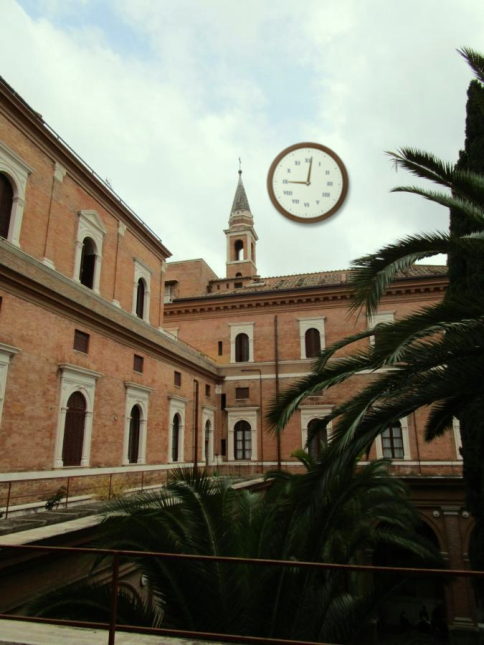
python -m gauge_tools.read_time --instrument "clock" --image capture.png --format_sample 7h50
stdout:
9h01
